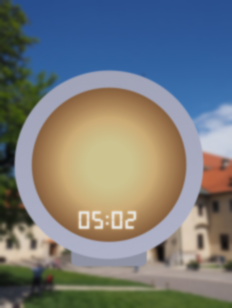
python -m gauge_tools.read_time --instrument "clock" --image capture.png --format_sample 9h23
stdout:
5h02
